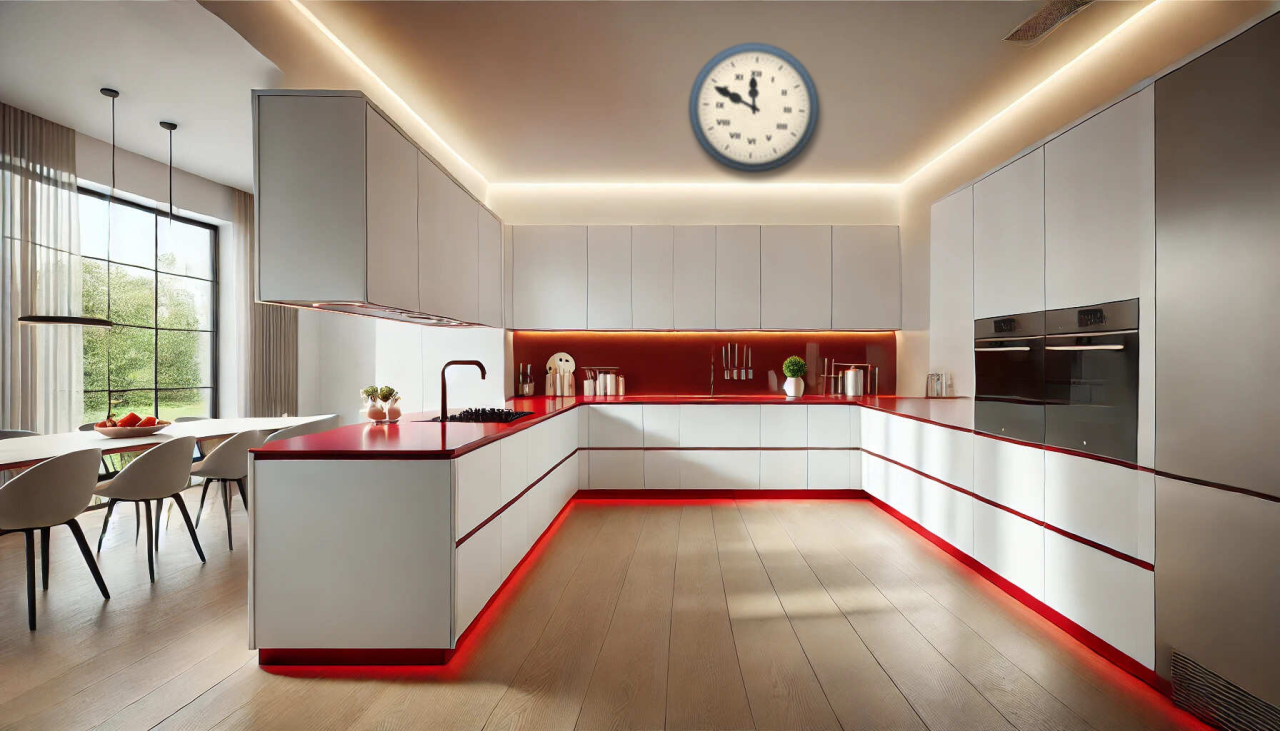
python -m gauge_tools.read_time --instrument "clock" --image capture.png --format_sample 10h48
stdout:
11h49
